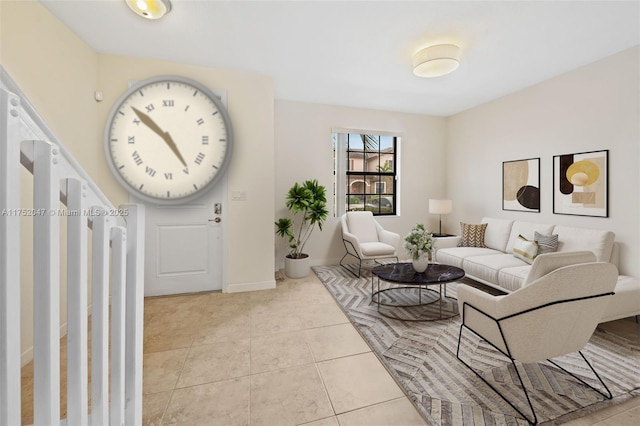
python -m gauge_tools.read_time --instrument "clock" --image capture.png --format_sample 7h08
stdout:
4h52
